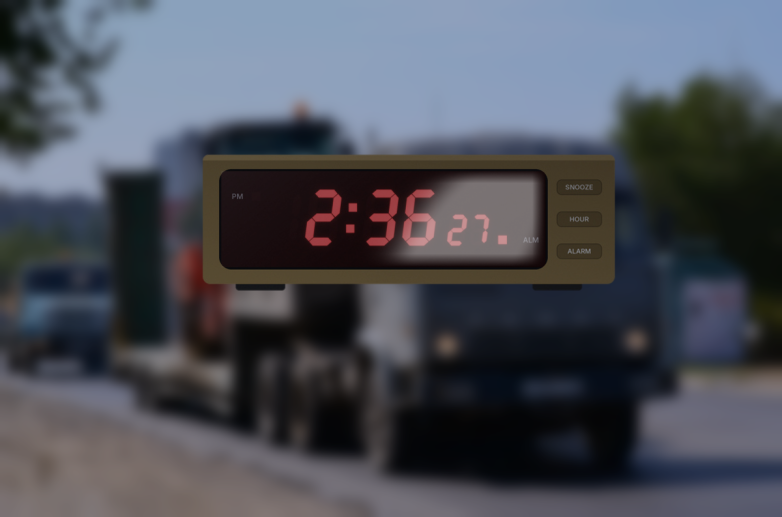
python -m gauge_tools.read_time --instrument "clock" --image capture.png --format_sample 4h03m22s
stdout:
2h36m27s
